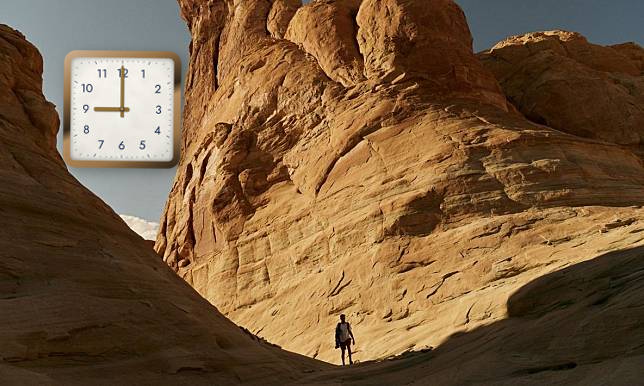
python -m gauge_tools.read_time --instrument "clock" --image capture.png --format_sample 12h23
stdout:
9h00
